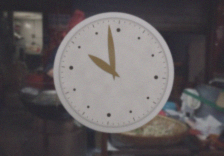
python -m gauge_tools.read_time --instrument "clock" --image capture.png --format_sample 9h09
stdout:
9h58
